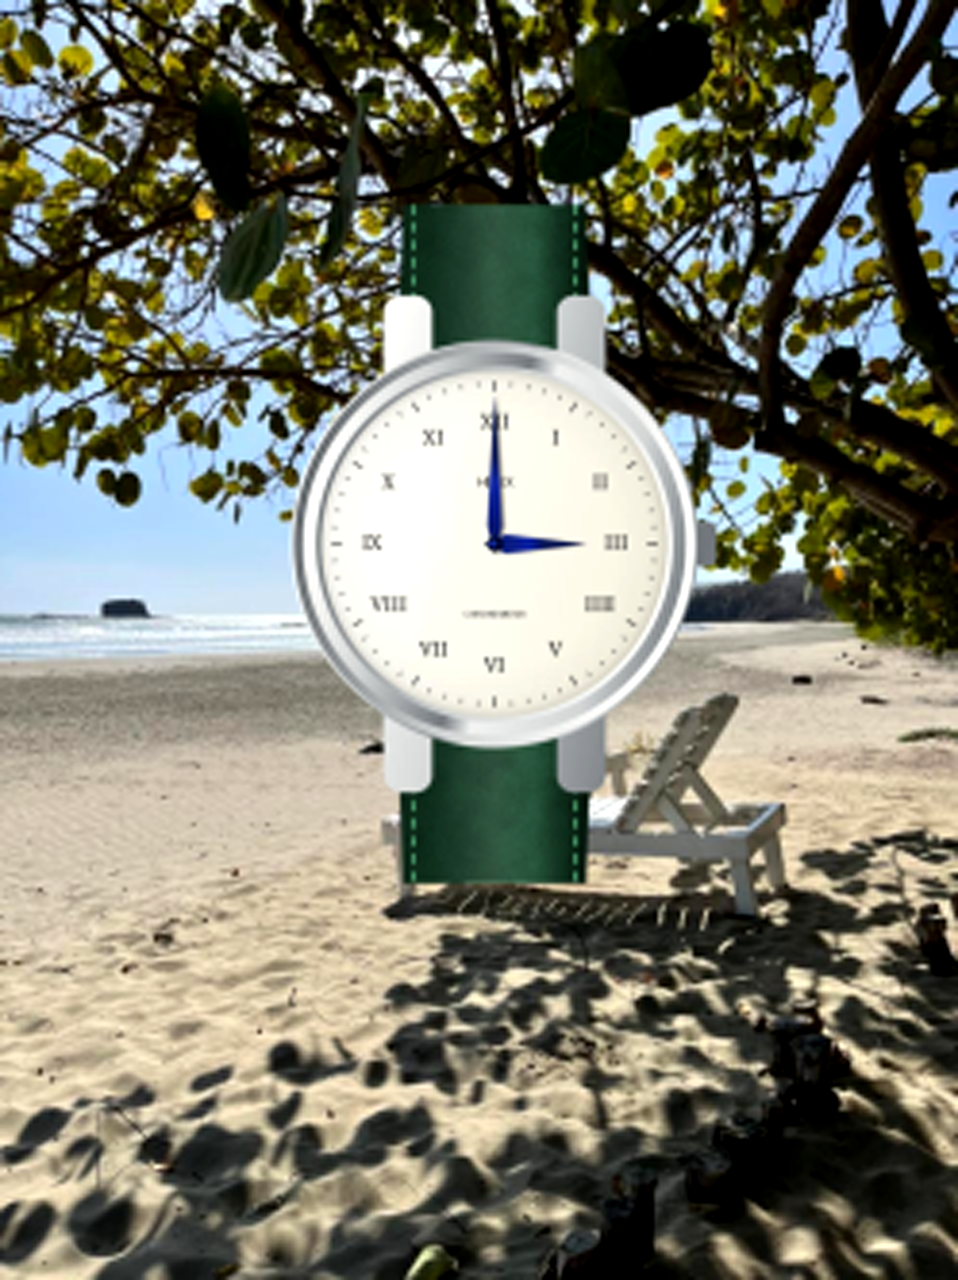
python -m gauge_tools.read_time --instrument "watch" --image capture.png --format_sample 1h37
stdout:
3h00
